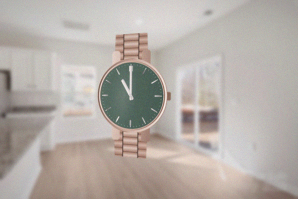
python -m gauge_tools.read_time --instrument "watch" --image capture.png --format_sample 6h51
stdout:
11h00
